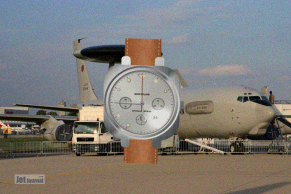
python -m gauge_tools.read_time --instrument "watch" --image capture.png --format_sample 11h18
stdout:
5h45
